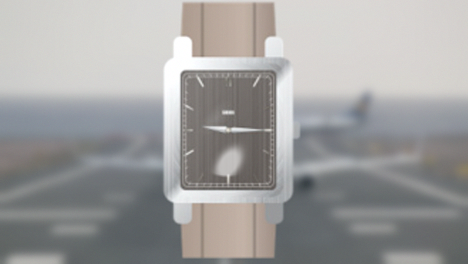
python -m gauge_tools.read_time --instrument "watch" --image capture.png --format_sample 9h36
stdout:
9h15
